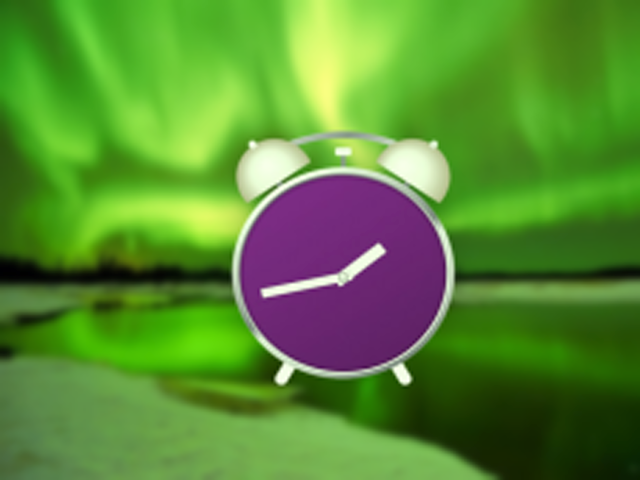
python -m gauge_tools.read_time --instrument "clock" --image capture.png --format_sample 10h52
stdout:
1h43
